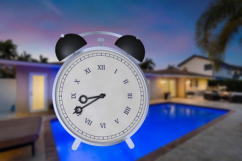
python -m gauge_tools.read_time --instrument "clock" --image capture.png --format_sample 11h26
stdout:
8h40
